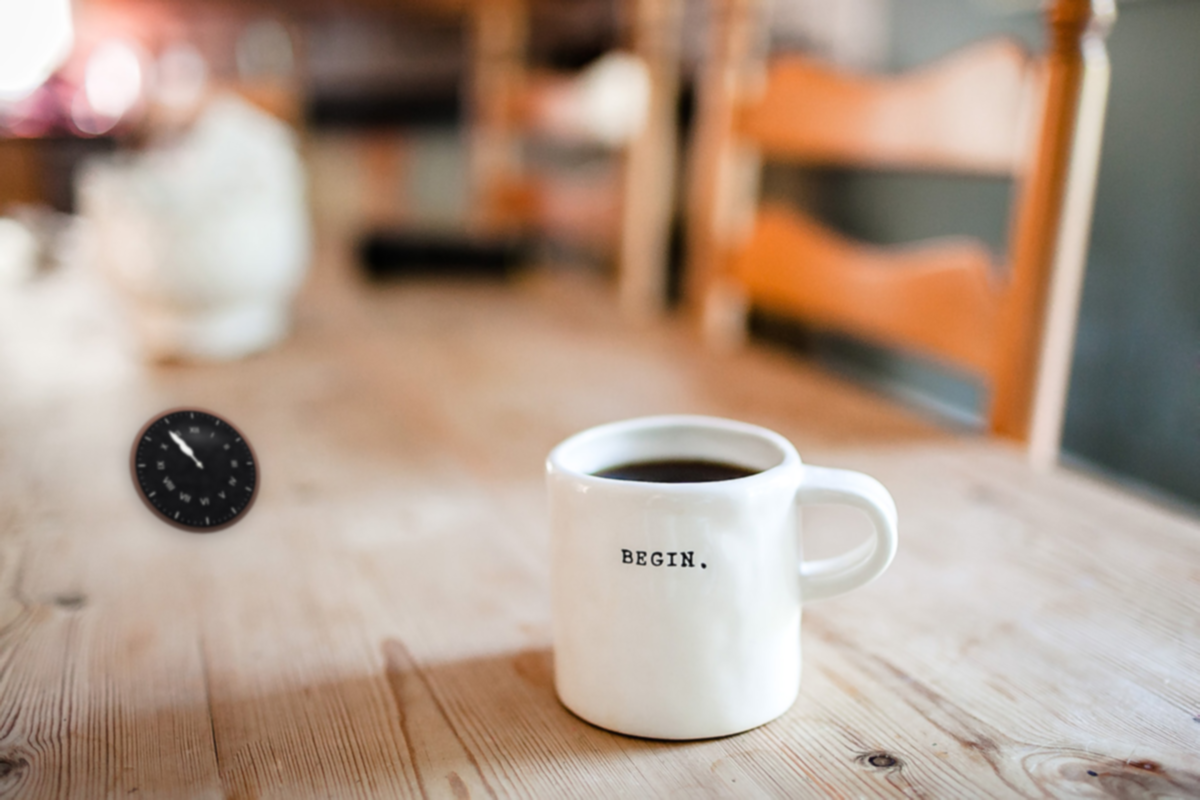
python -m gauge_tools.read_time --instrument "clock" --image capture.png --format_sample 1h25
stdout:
10h54
